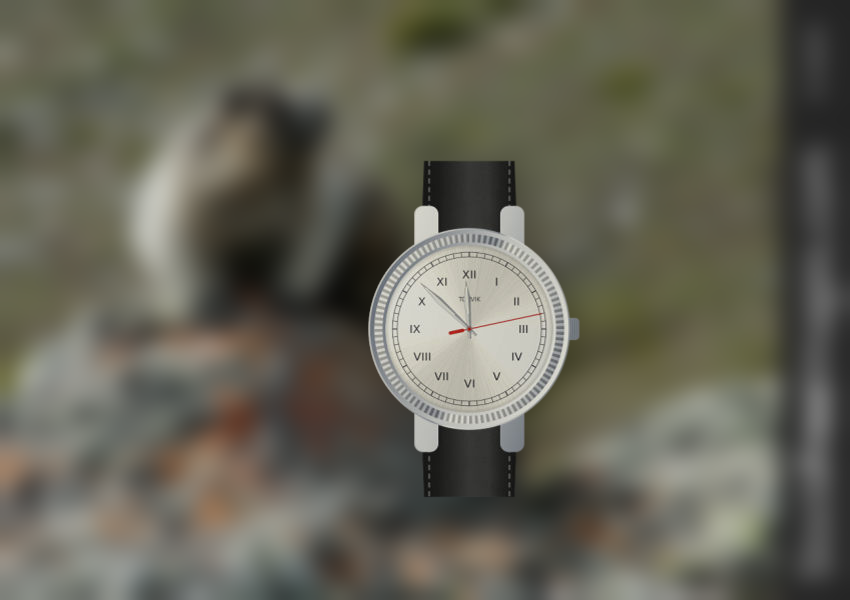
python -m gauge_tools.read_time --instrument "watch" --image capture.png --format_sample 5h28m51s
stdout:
11h52m13s
